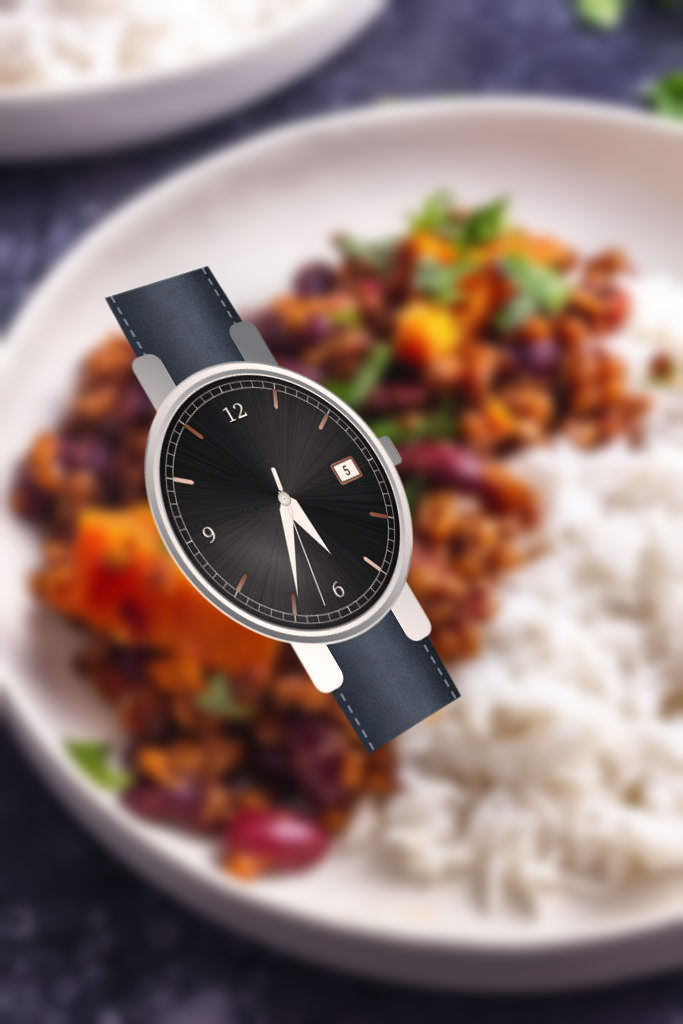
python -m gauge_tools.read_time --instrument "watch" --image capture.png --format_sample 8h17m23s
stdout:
5h34m32s
